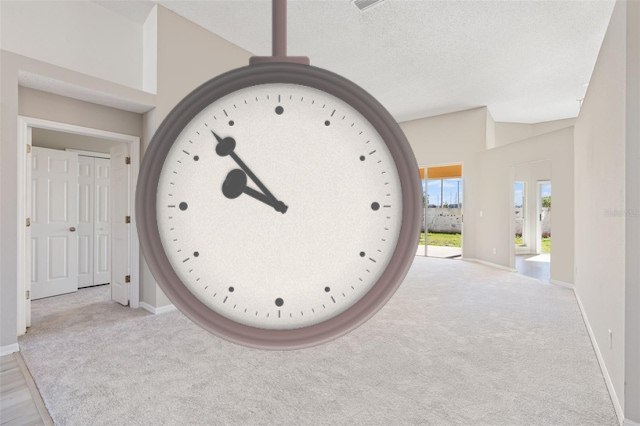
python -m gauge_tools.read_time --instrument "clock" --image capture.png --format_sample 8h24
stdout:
9h53
